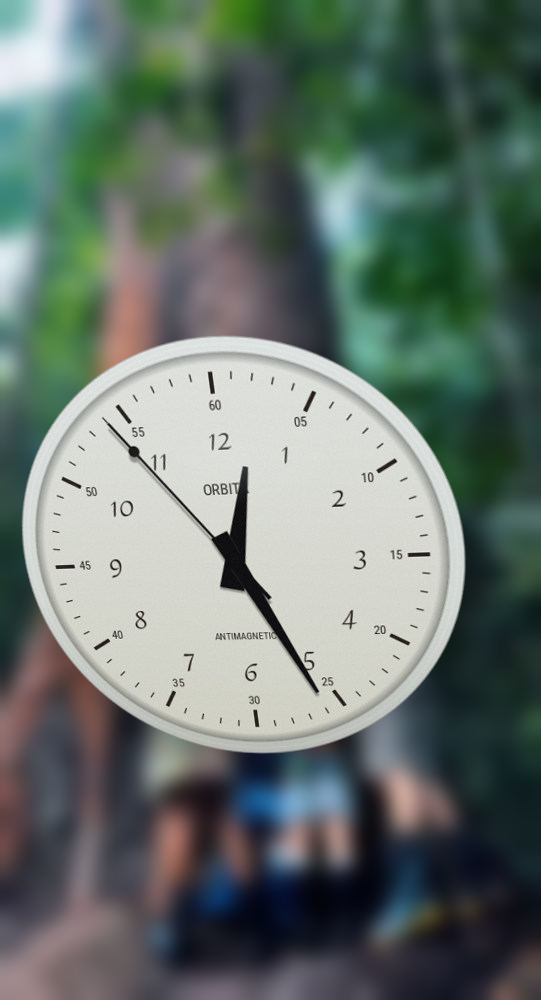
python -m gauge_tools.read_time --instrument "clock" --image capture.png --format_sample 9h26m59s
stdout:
12h25m54s
